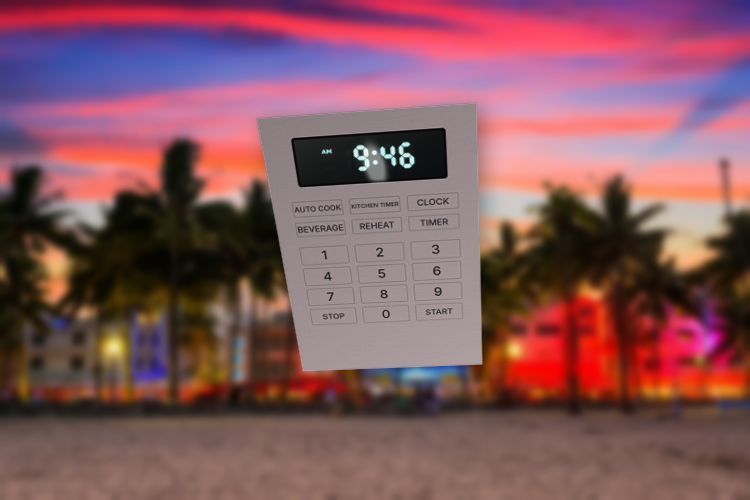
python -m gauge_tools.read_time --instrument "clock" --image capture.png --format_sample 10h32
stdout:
9h46
